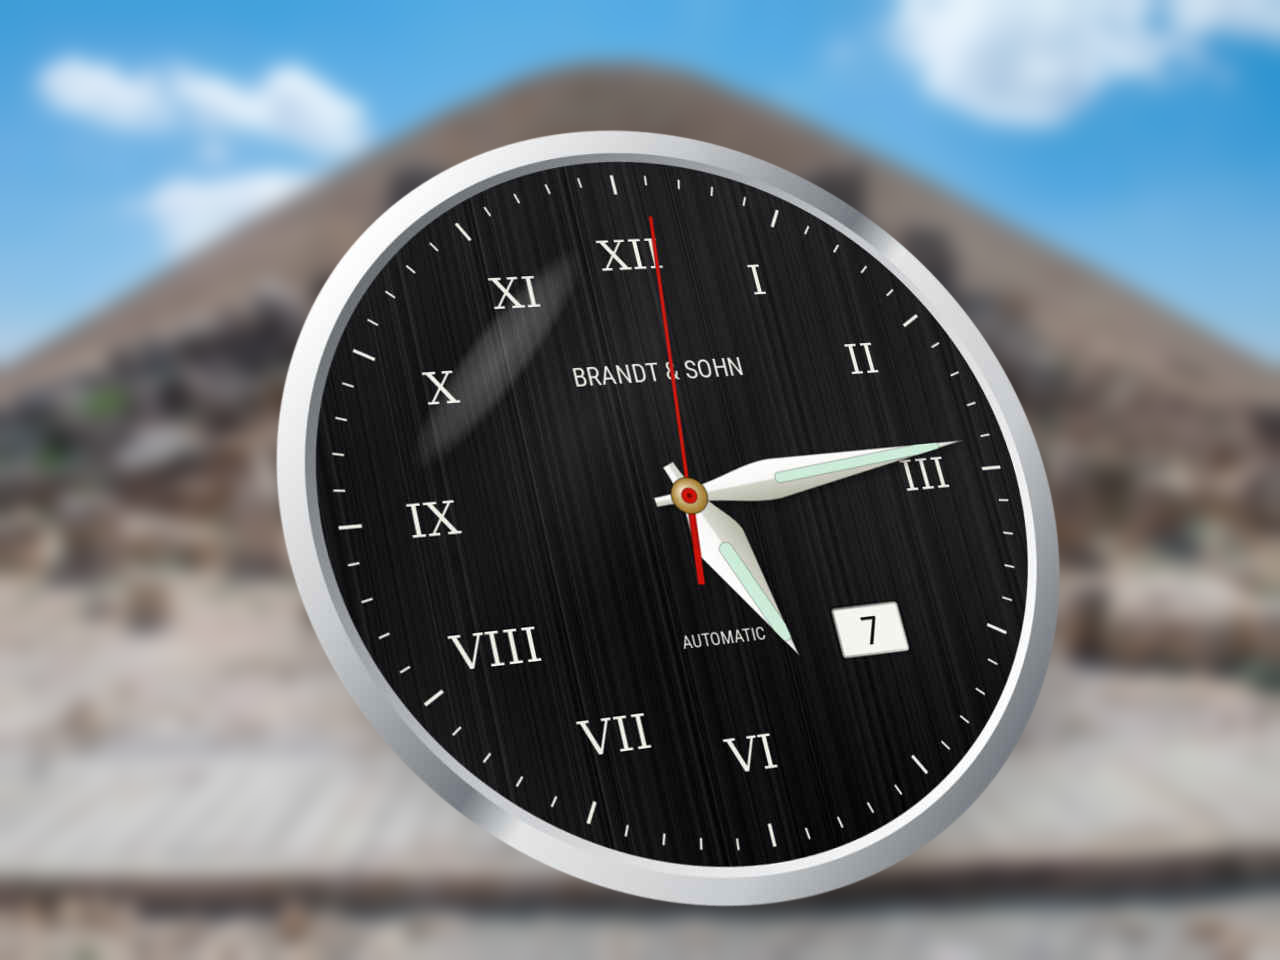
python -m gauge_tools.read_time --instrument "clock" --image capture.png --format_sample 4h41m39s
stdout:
5h14m01s
